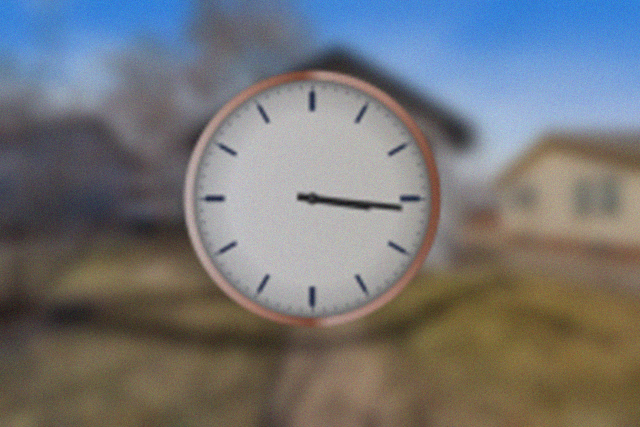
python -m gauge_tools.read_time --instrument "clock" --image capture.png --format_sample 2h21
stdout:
3h16
